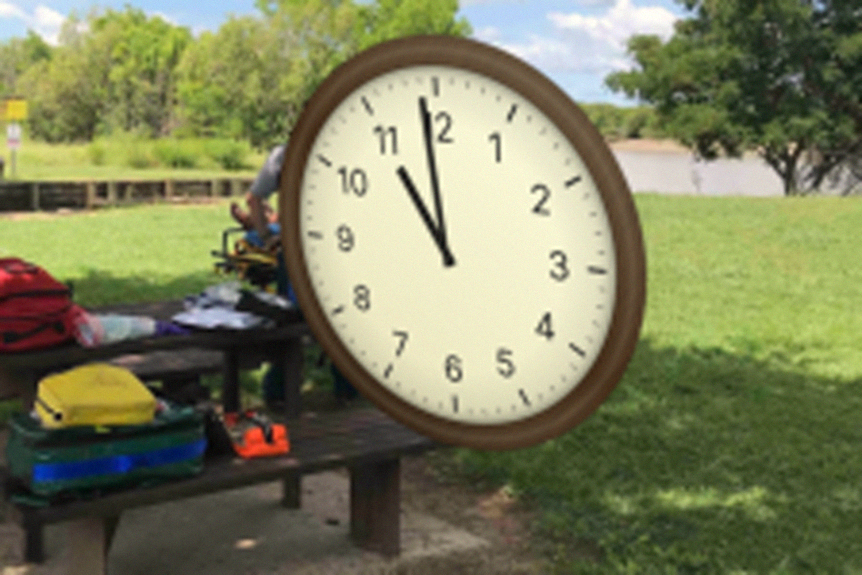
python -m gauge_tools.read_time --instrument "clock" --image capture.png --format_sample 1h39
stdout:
10h59
